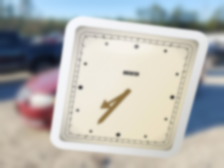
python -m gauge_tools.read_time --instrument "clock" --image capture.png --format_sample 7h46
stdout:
7h35
